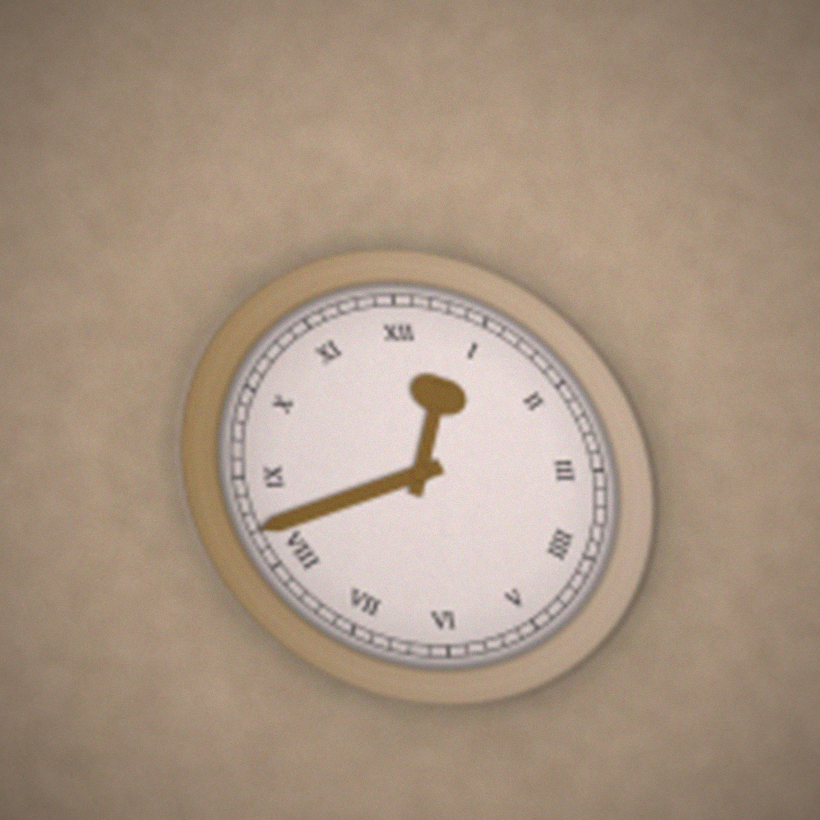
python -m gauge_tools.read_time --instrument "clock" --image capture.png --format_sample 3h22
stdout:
12h42
